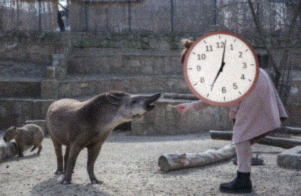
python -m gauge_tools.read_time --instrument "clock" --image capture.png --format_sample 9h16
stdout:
7h02
